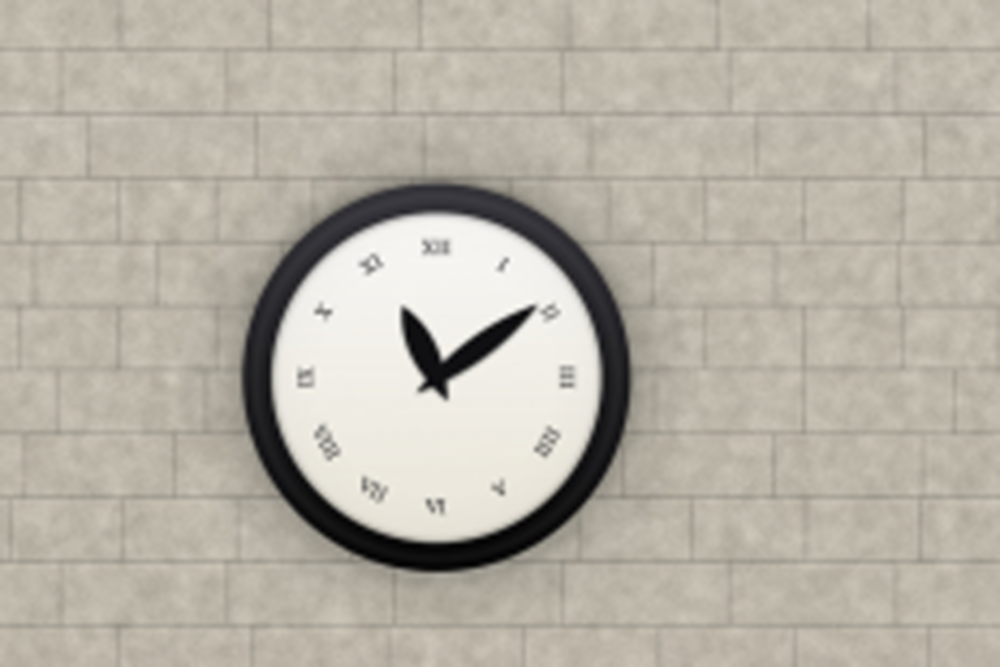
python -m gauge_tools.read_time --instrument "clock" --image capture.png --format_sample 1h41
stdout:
11h09
